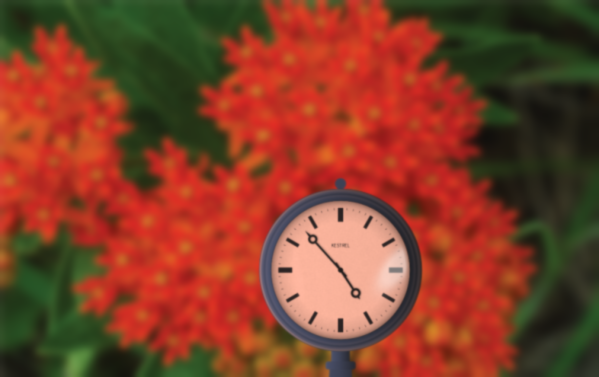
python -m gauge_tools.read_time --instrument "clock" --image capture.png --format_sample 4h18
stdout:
4h53
